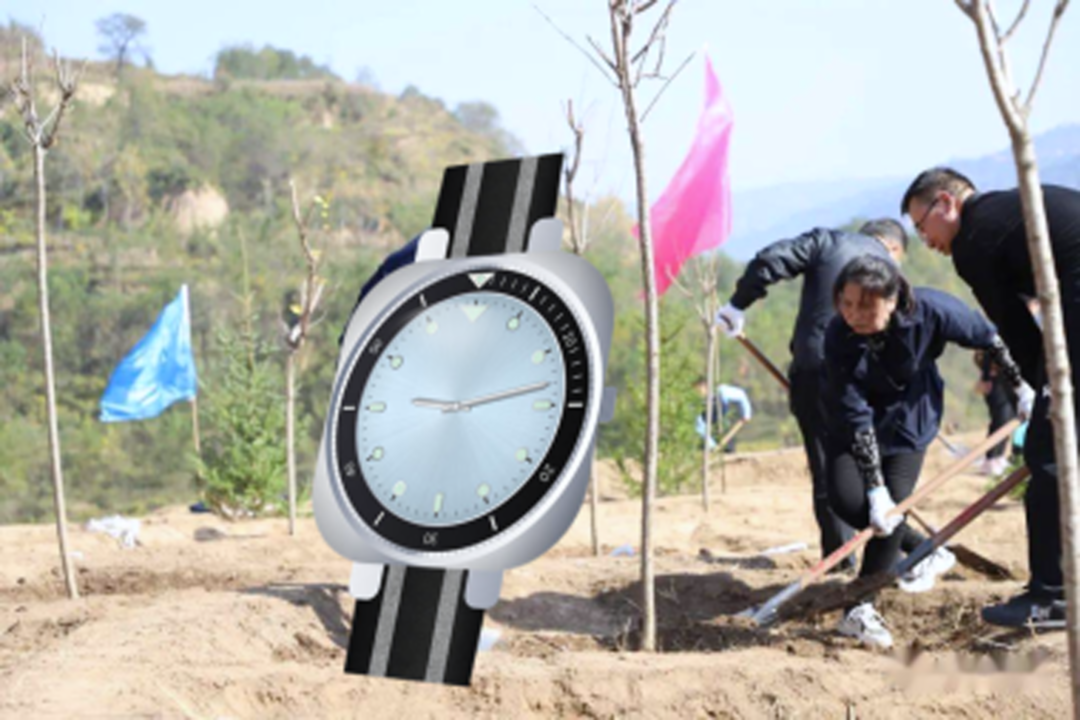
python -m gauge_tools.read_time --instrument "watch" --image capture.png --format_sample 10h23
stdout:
9h13
